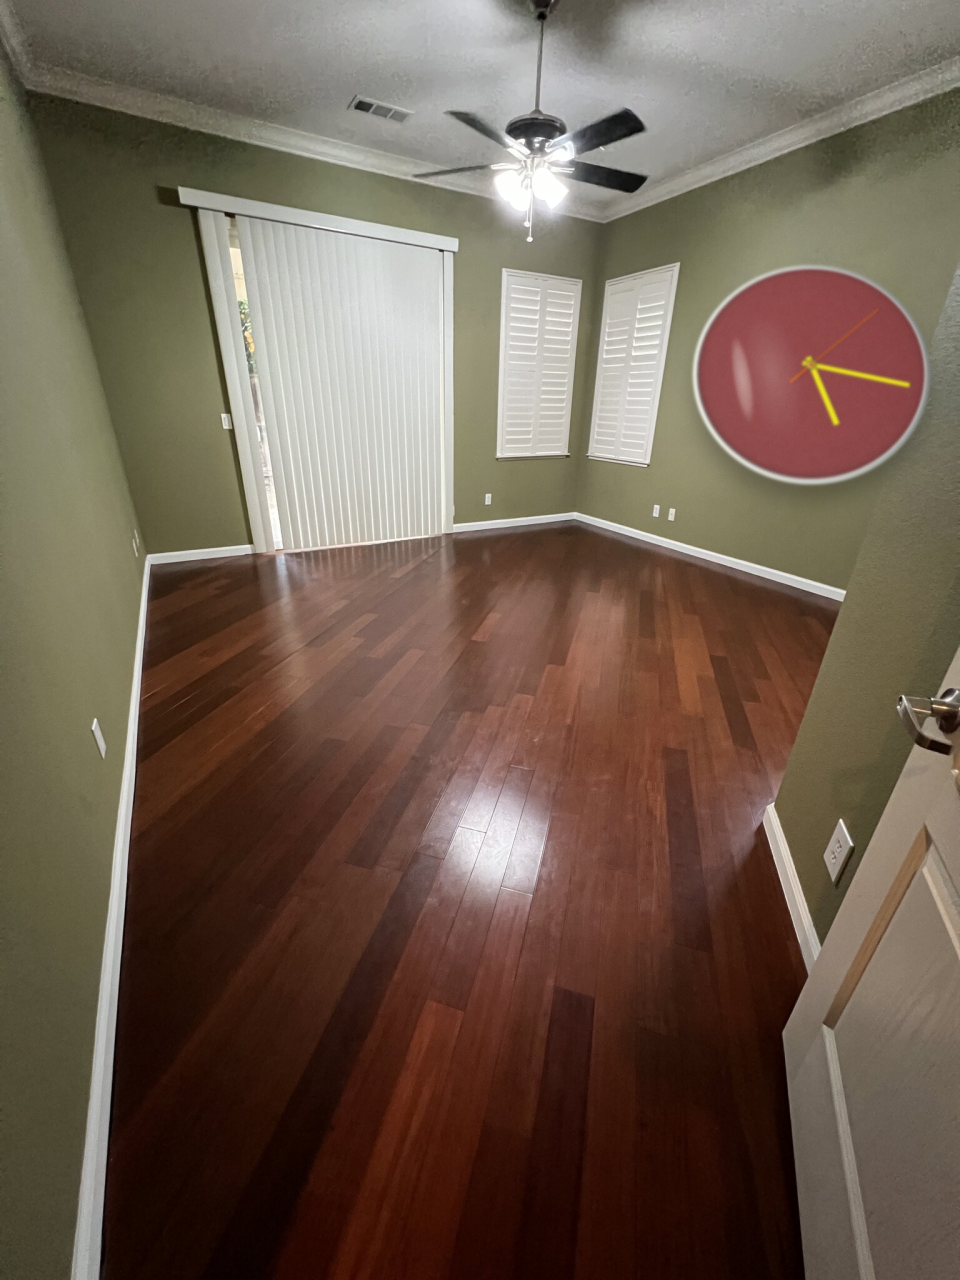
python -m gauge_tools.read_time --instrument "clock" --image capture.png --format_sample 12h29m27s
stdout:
5h17m08s
